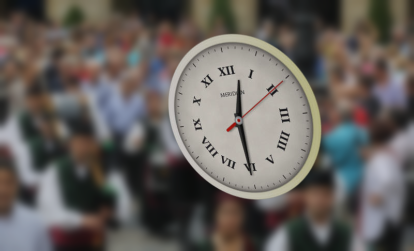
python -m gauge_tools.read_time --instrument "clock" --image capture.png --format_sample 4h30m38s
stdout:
12h30m10s
